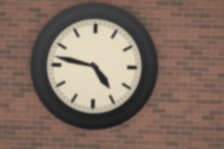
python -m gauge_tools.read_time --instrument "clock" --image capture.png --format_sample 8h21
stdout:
4h47
